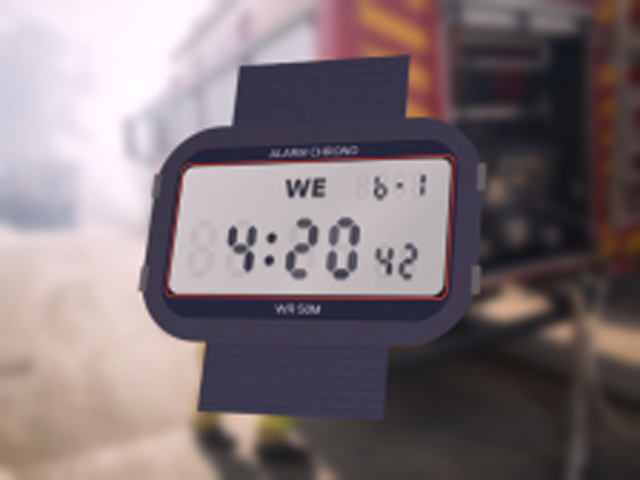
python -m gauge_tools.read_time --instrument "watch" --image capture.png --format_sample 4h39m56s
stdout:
4h20m42s
